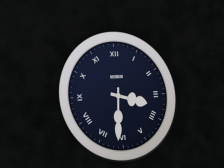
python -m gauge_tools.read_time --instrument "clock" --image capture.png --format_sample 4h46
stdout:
3h31
